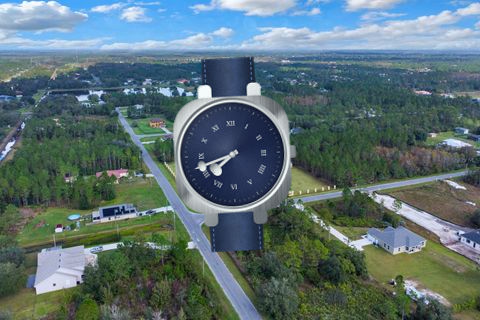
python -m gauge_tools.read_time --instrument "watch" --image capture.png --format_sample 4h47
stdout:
7h42
